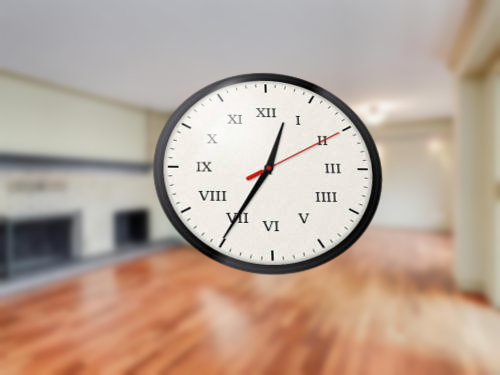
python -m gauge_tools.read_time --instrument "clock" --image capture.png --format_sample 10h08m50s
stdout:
12h35m10s
